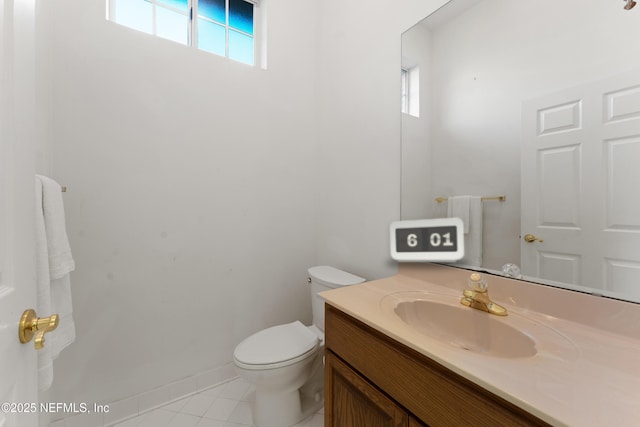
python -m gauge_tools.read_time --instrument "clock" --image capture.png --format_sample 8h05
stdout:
6h01
